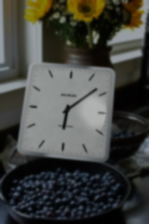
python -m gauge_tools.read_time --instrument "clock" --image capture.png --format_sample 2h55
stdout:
6h08
